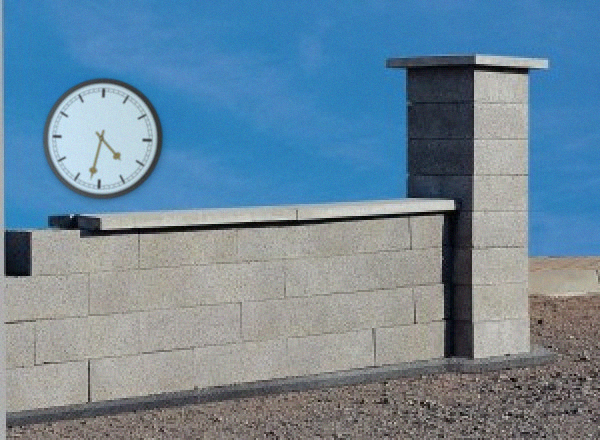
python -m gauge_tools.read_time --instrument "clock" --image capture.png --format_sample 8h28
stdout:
4h32
